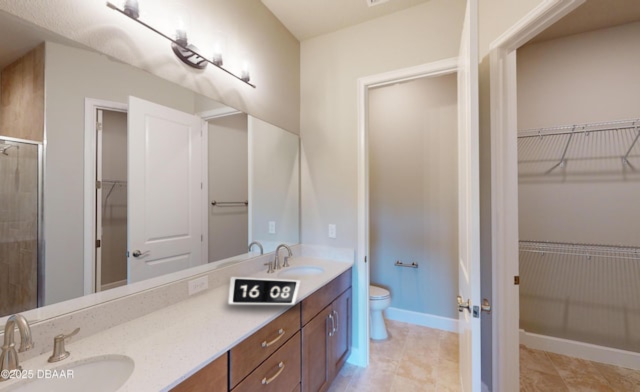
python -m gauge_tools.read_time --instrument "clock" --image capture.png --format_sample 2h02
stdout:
16h08
